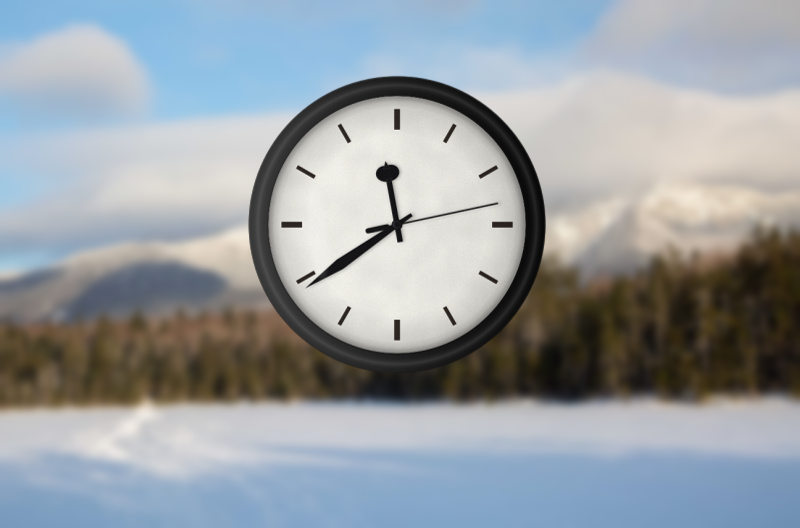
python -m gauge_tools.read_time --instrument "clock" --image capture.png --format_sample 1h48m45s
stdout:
11h39m13s
